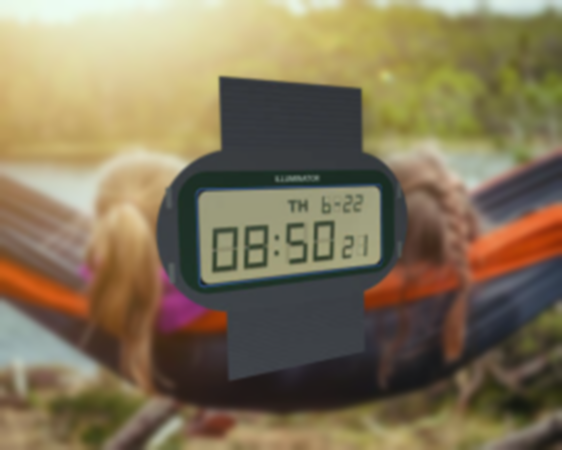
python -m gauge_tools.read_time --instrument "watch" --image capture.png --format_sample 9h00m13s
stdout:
8h50m21s
